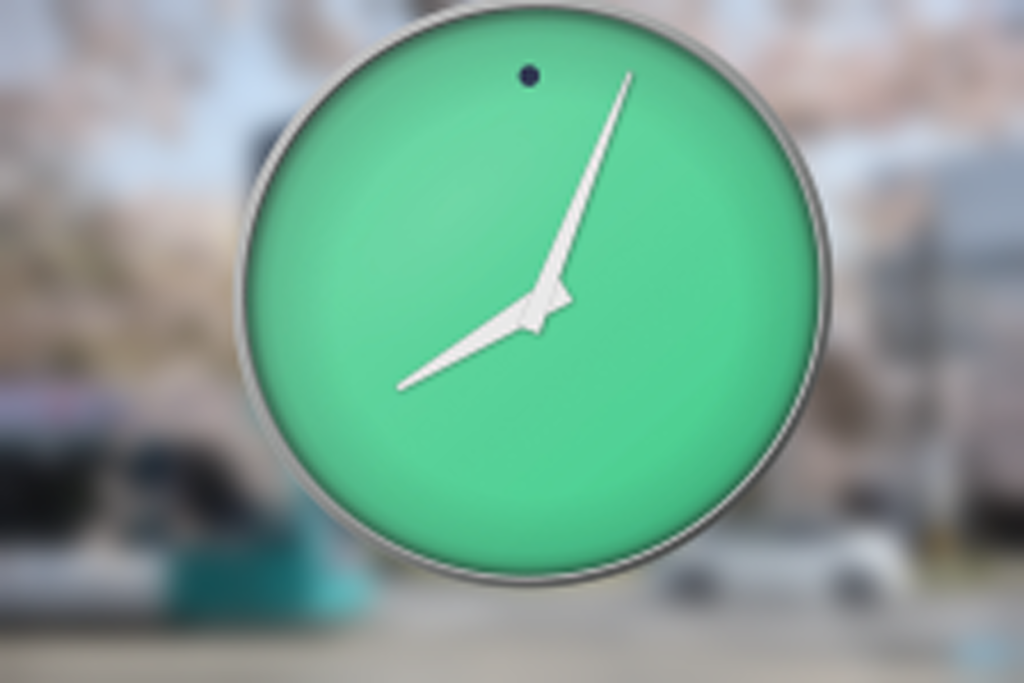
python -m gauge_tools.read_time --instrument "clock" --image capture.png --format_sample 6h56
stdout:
8h04
